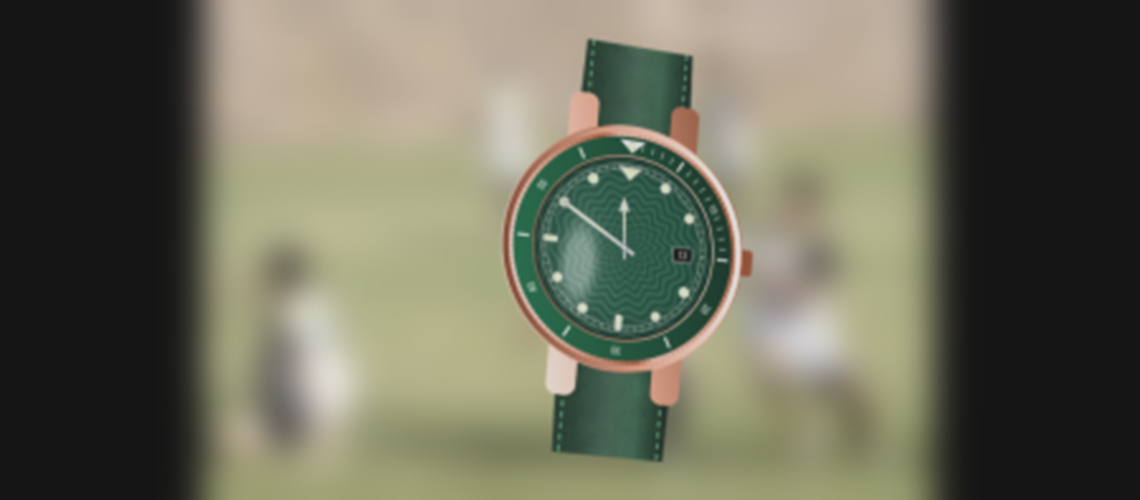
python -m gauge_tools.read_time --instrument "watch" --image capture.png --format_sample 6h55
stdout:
11h50
